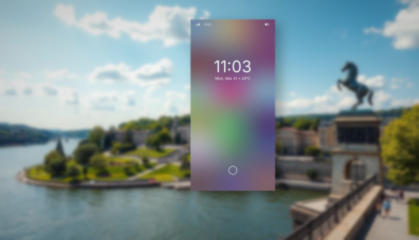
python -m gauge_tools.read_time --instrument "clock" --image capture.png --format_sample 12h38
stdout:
11h03
